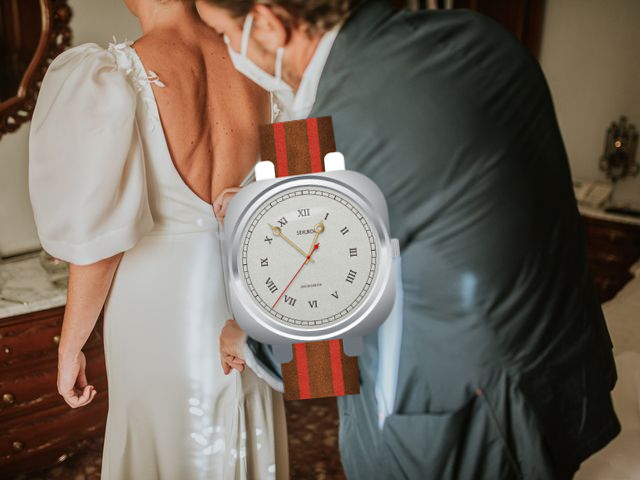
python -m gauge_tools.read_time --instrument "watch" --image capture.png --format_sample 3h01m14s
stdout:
12h52m37s
